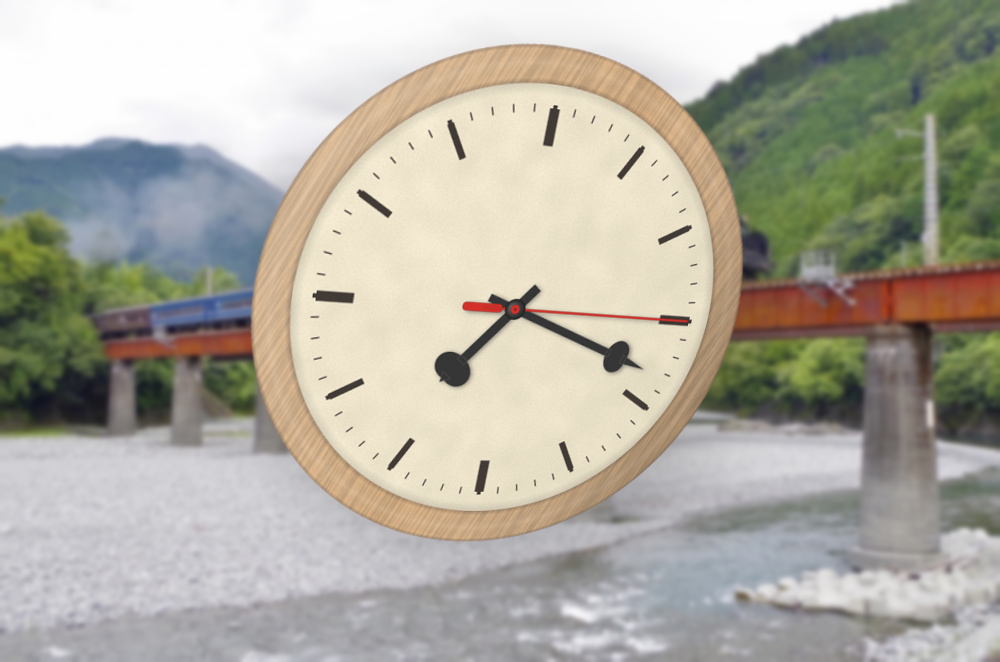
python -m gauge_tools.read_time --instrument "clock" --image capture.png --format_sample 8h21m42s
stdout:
7h18m15s
